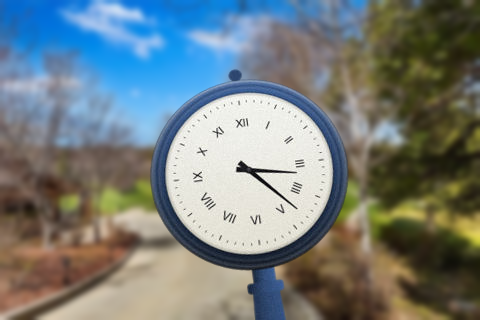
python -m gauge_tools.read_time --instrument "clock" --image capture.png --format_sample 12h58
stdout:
3h23
